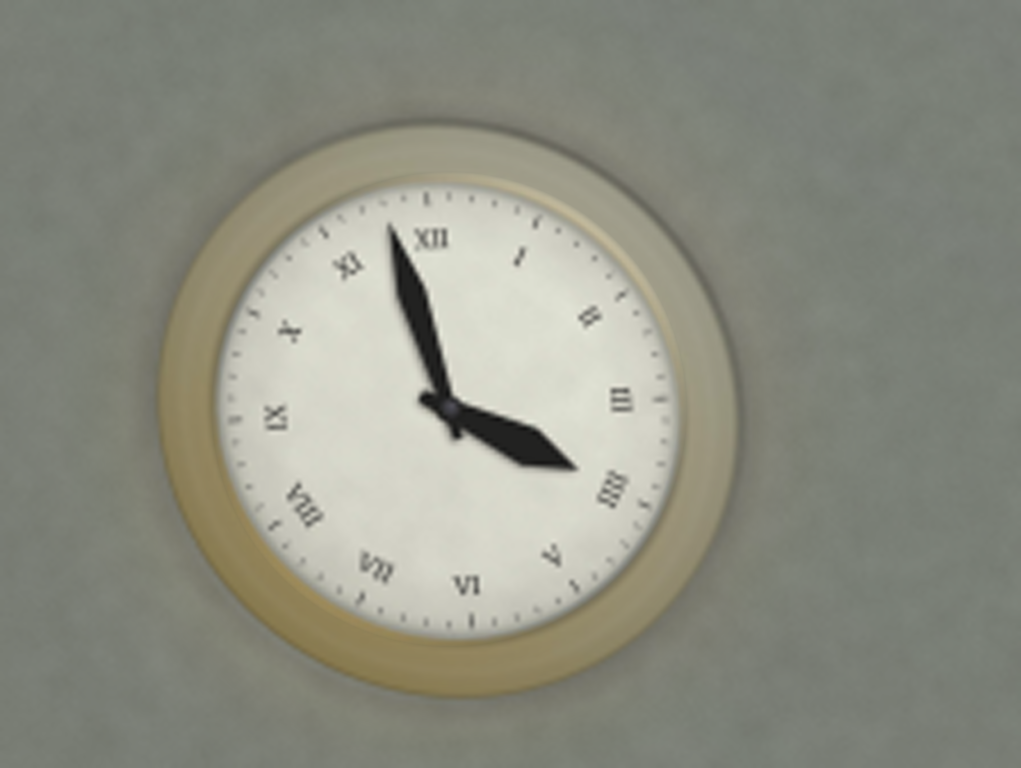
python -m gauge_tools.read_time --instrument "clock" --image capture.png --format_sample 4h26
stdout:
3h58
